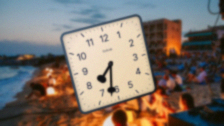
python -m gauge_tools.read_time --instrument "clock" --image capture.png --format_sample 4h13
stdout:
7h32
